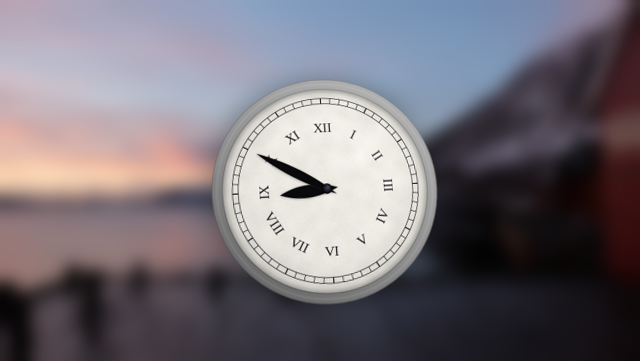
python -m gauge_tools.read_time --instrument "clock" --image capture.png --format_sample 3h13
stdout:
8h50
